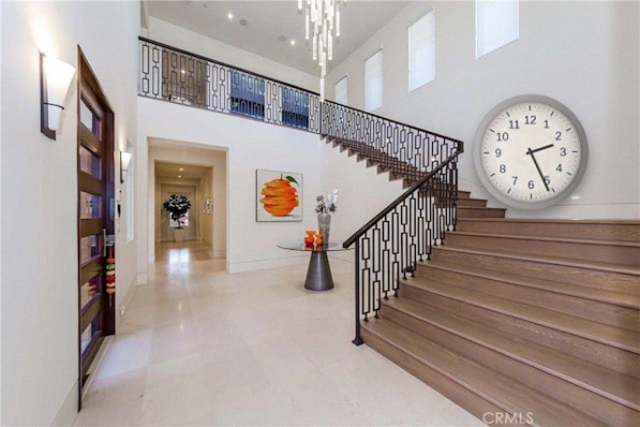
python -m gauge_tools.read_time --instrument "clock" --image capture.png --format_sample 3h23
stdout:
2h26
